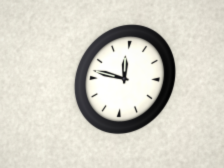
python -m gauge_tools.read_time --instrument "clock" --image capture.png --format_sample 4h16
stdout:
11h47
